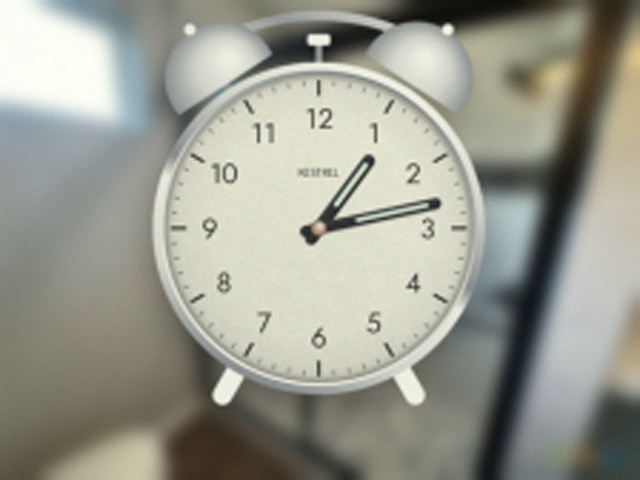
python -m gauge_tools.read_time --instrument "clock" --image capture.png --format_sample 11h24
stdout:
1h13
